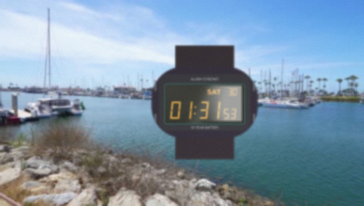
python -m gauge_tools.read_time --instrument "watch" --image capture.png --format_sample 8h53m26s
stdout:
1h31m53s
